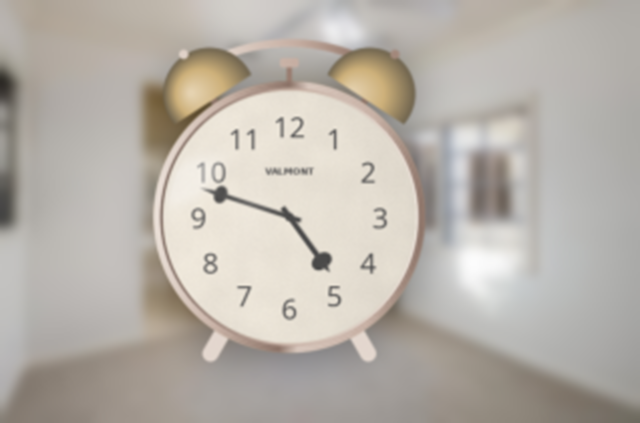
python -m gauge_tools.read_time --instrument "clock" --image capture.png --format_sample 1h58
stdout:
4h48
